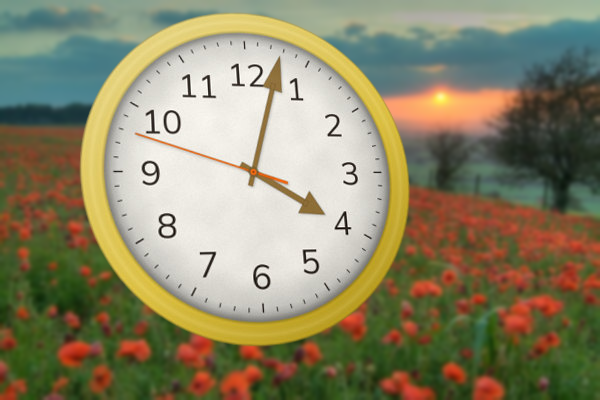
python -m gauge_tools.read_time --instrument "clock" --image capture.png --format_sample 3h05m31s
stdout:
4h02m48s
